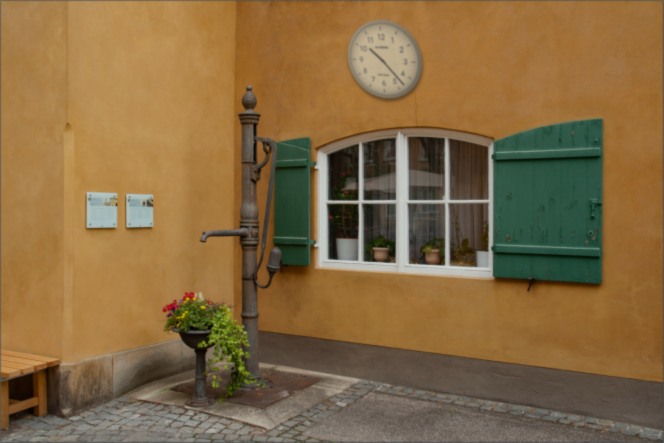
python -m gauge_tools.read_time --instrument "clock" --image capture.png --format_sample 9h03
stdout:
10h23
